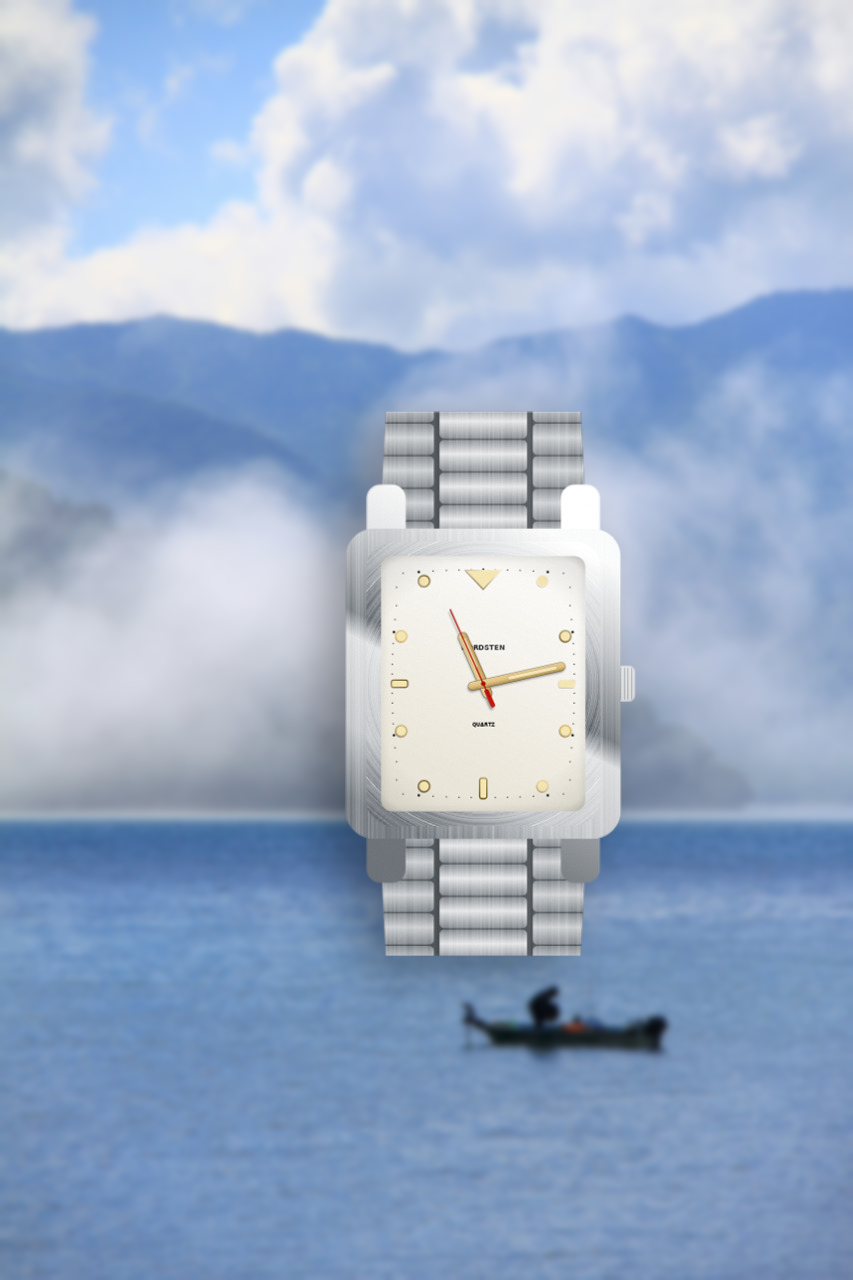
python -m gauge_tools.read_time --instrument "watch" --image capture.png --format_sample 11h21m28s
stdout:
11h12m56s
